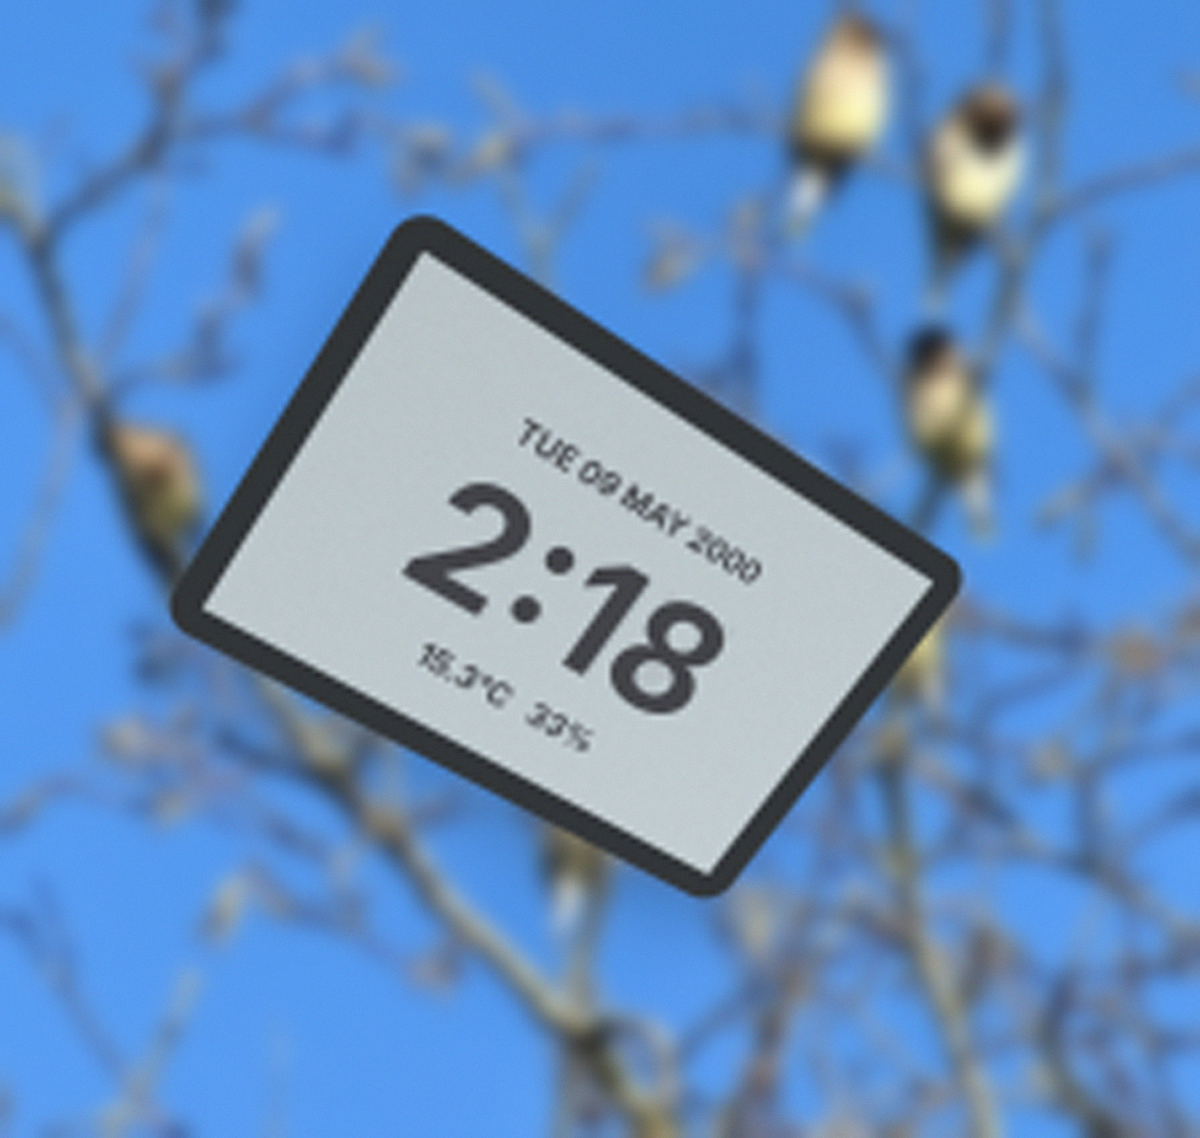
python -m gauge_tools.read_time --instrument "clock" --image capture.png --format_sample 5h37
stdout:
2h18
